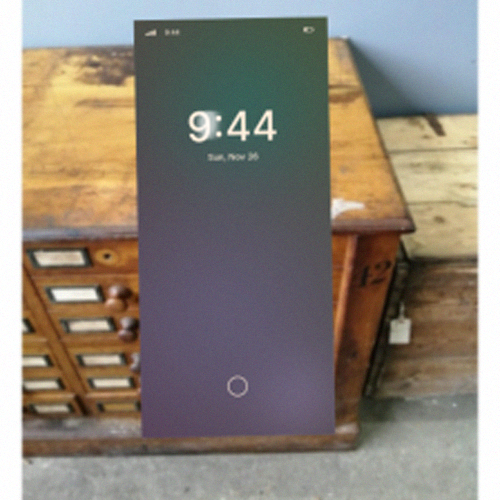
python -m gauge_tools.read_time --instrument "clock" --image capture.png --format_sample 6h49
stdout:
9h44
